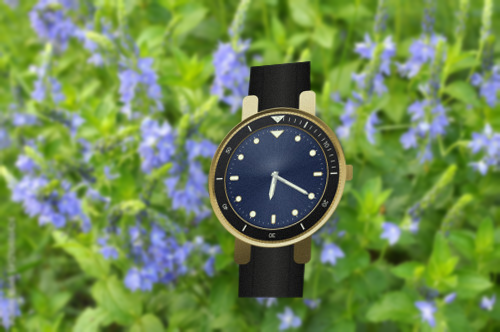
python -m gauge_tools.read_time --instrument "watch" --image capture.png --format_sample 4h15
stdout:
6h20
